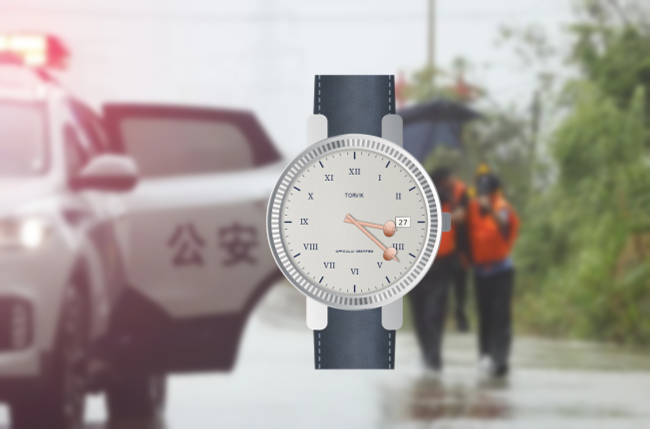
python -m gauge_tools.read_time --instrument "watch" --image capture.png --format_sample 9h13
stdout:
3h22
